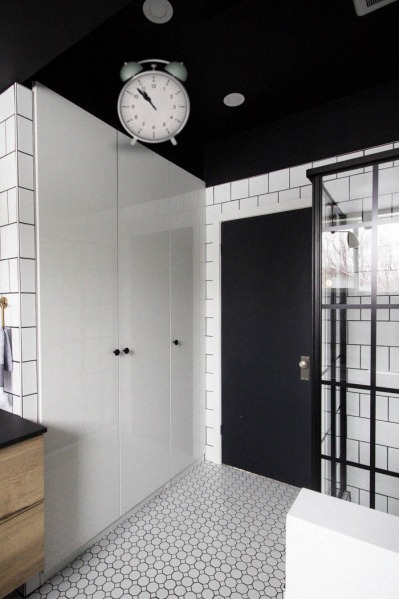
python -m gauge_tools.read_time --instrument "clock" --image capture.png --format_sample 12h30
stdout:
10h53
